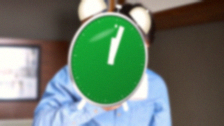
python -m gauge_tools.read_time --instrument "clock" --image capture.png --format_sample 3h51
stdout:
12h02
